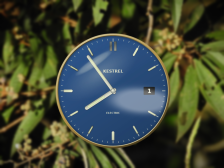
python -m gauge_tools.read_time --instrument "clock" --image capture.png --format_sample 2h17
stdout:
7h54
